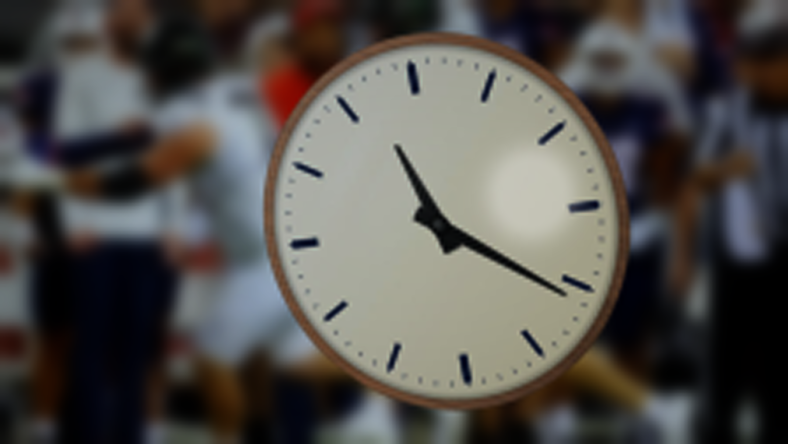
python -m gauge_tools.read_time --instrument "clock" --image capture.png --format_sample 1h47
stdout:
11h21
